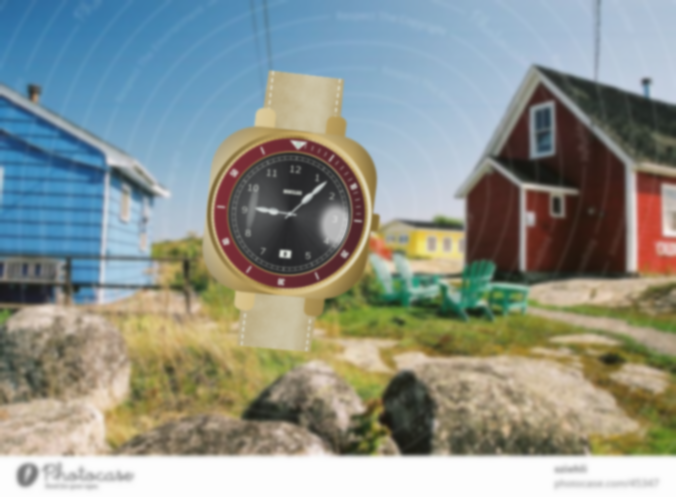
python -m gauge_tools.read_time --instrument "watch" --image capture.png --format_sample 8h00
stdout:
9h07
